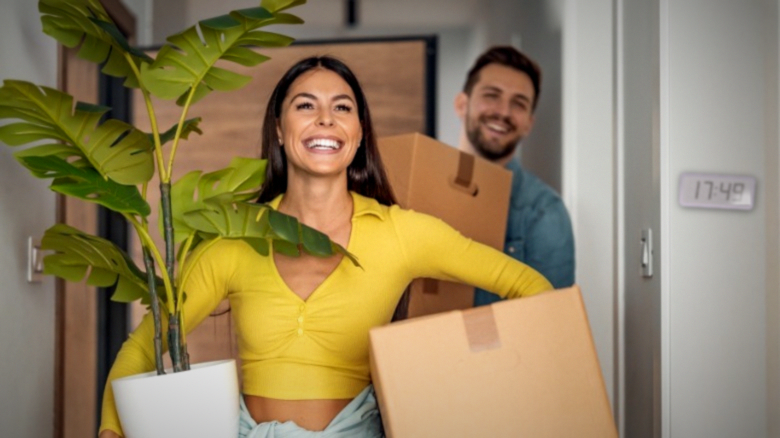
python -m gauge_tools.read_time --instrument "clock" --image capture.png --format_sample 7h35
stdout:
17h49
